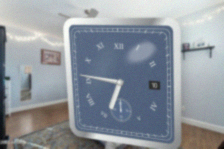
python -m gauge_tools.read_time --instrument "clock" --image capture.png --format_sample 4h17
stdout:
6h46
